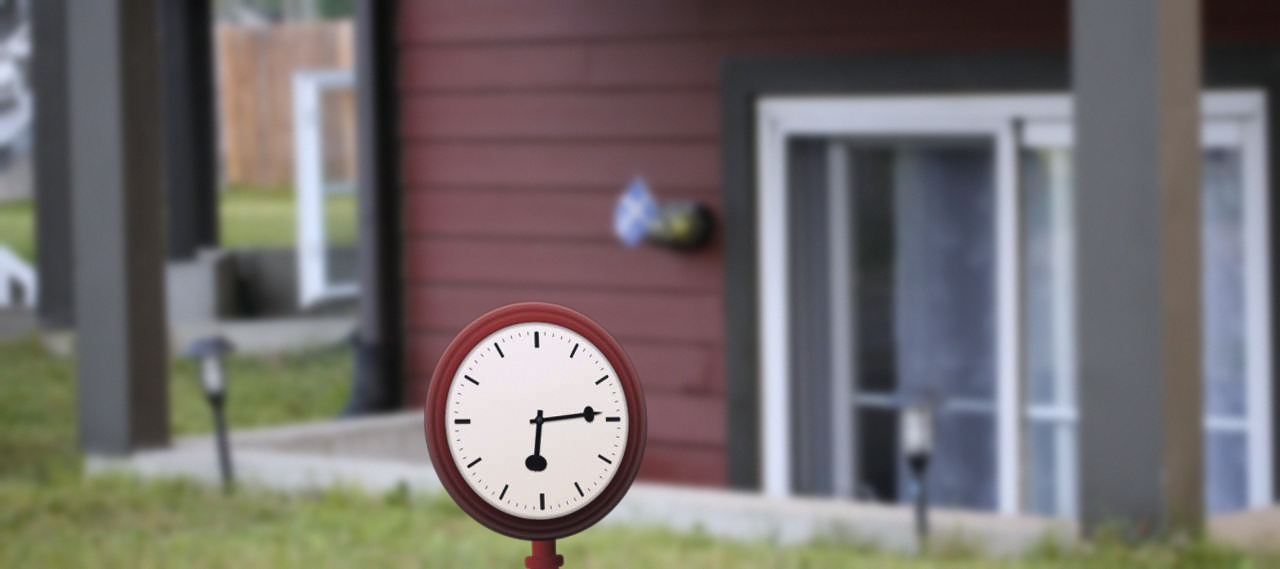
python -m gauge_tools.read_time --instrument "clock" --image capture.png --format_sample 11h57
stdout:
6h14
